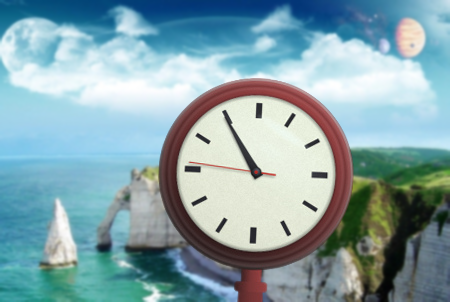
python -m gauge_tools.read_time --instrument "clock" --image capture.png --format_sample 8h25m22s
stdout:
10h54m46s
